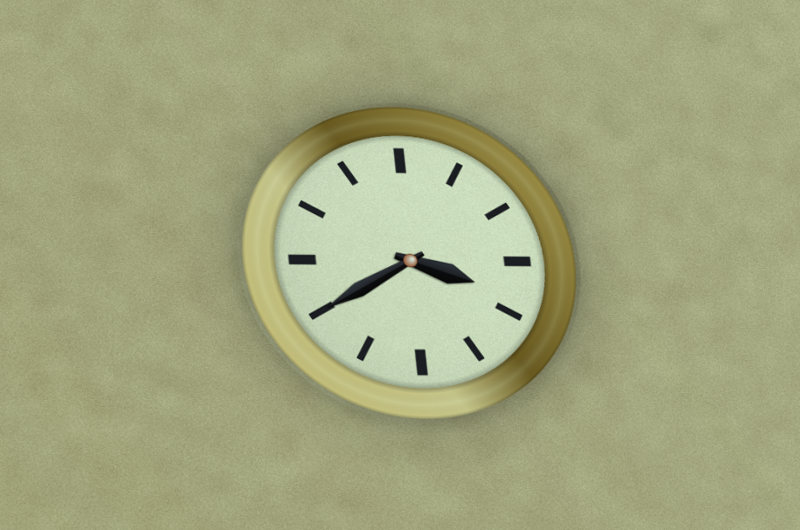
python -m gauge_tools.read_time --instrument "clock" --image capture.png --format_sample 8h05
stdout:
3h40
